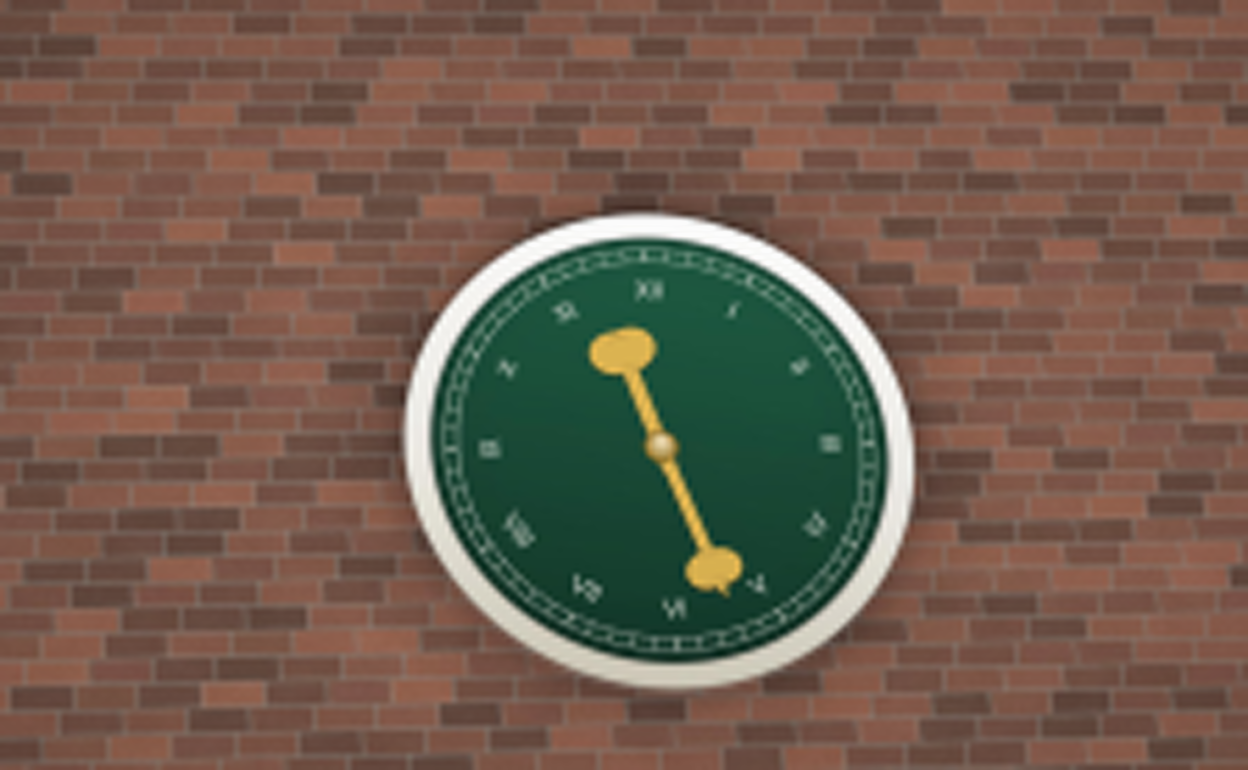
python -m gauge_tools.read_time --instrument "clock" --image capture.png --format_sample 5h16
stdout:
11h27
